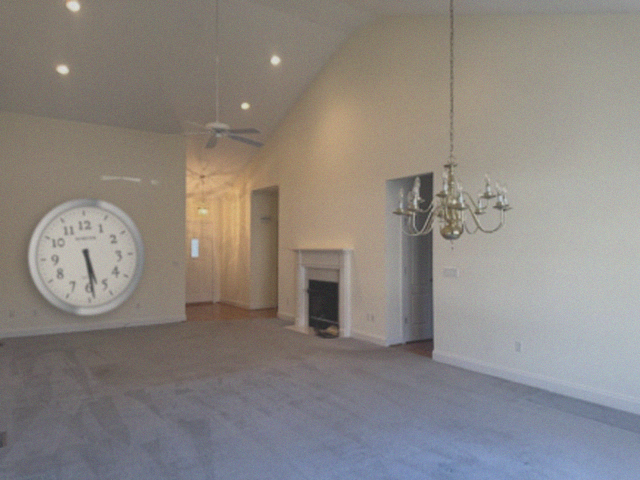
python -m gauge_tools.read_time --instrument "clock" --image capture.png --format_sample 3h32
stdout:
5h29
